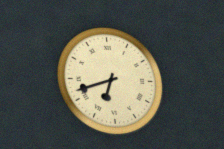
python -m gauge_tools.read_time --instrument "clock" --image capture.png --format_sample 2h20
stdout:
6h42
